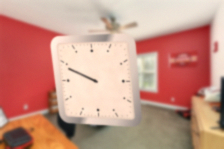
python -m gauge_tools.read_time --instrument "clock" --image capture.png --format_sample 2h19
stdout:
9h49
